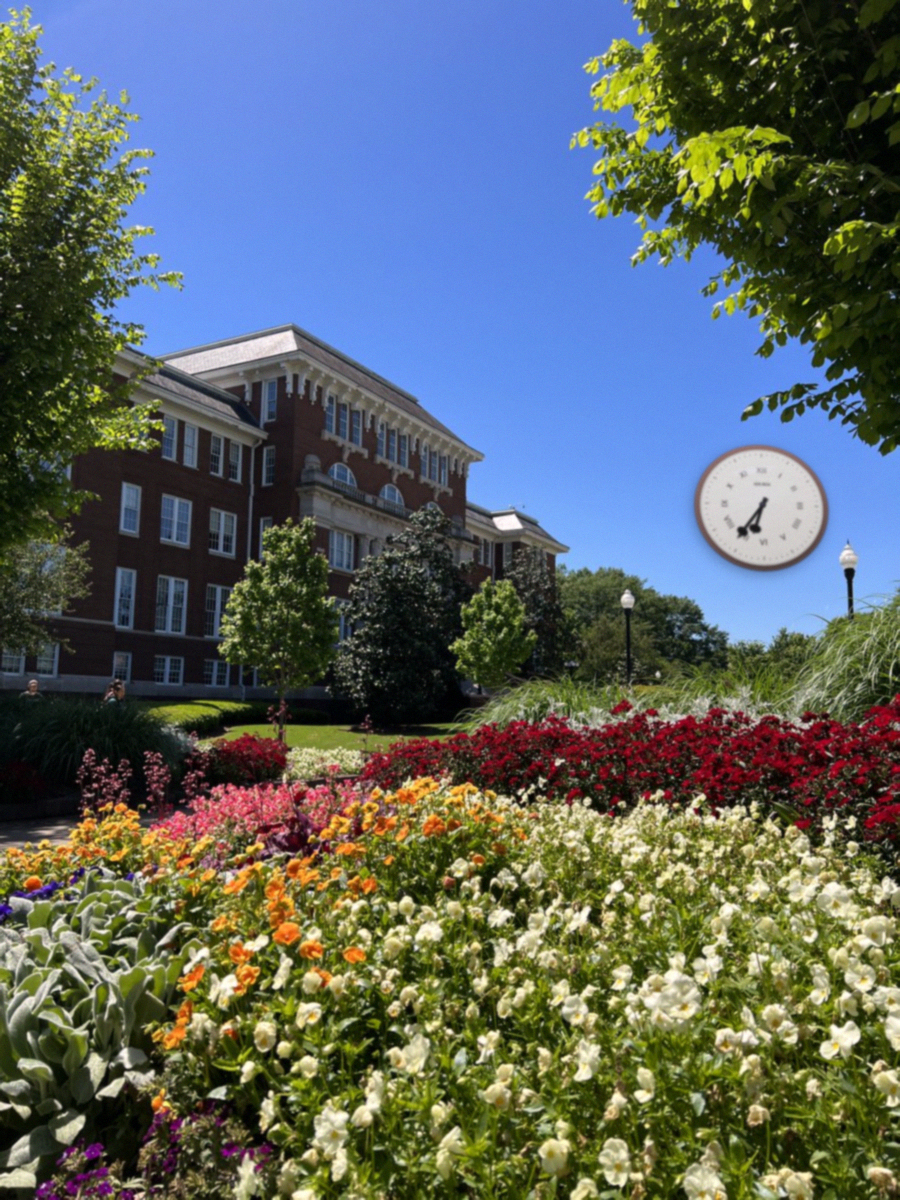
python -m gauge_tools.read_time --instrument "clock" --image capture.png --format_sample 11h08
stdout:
6h36
